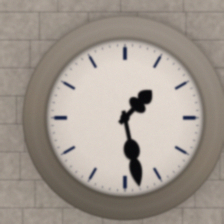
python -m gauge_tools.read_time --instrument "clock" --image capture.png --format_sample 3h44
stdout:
1h28
